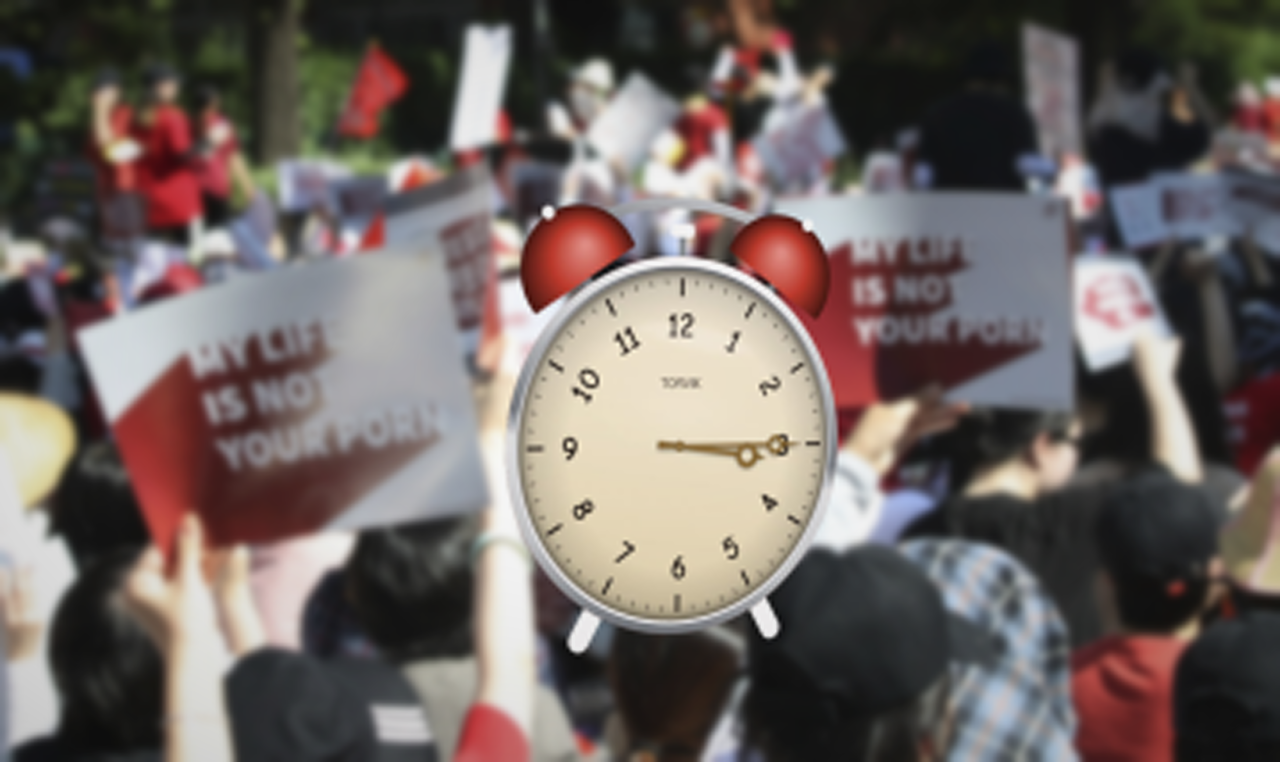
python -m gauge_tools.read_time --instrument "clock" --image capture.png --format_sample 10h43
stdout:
3h15
